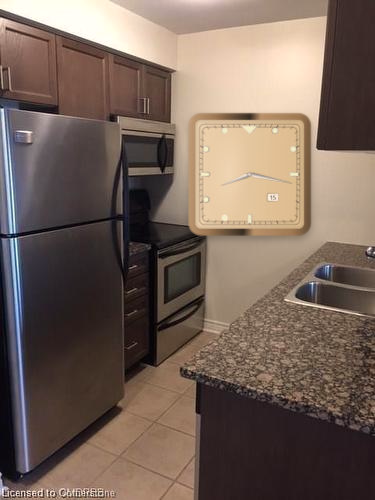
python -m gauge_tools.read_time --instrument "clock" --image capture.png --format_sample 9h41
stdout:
8h17
